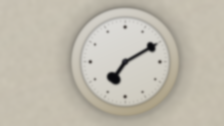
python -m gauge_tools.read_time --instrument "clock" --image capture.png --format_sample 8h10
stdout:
7h10
